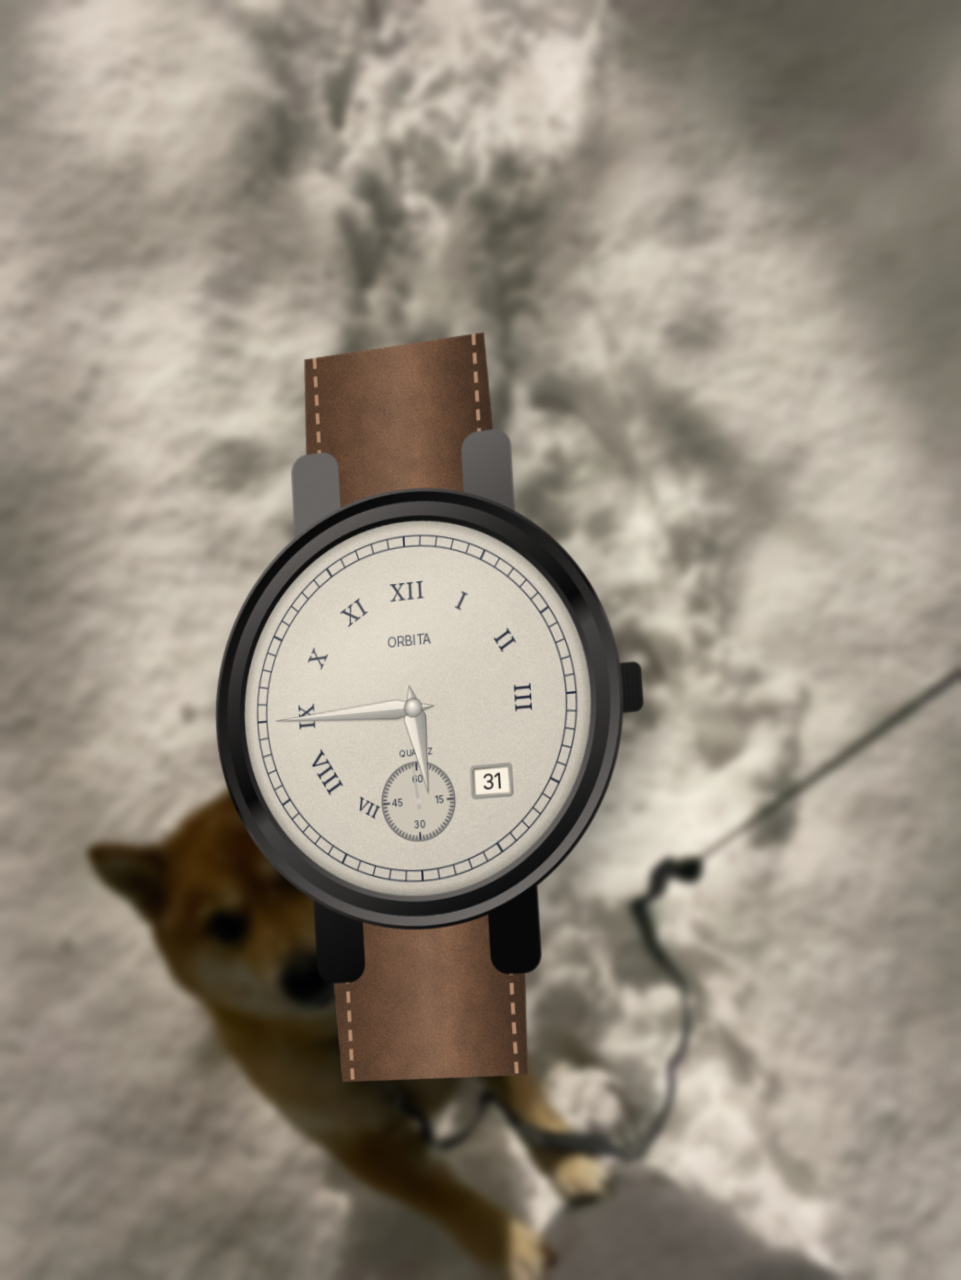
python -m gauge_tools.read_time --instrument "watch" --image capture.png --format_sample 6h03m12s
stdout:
5h44m59s
